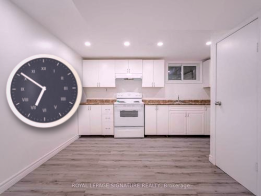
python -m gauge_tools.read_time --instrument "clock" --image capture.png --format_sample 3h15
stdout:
6h51
